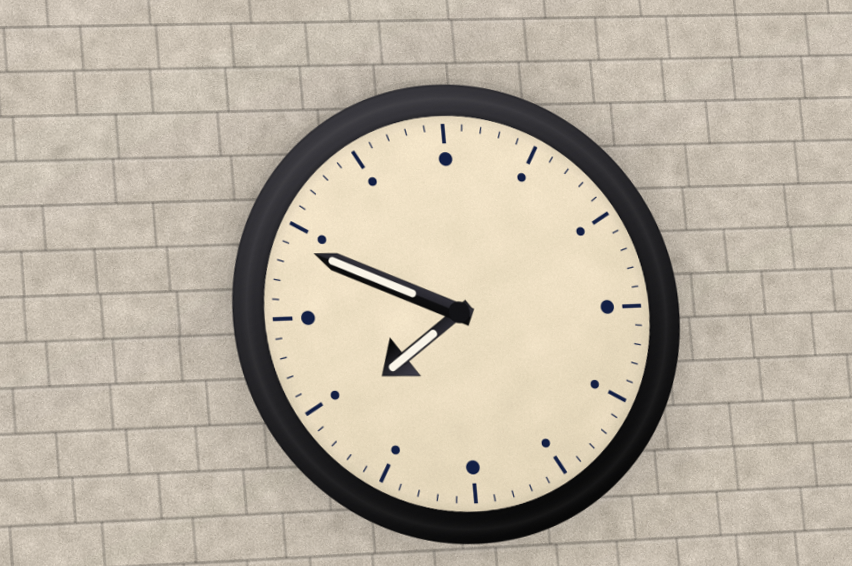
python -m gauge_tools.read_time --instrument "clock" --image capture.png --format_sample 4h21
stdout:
7h49
